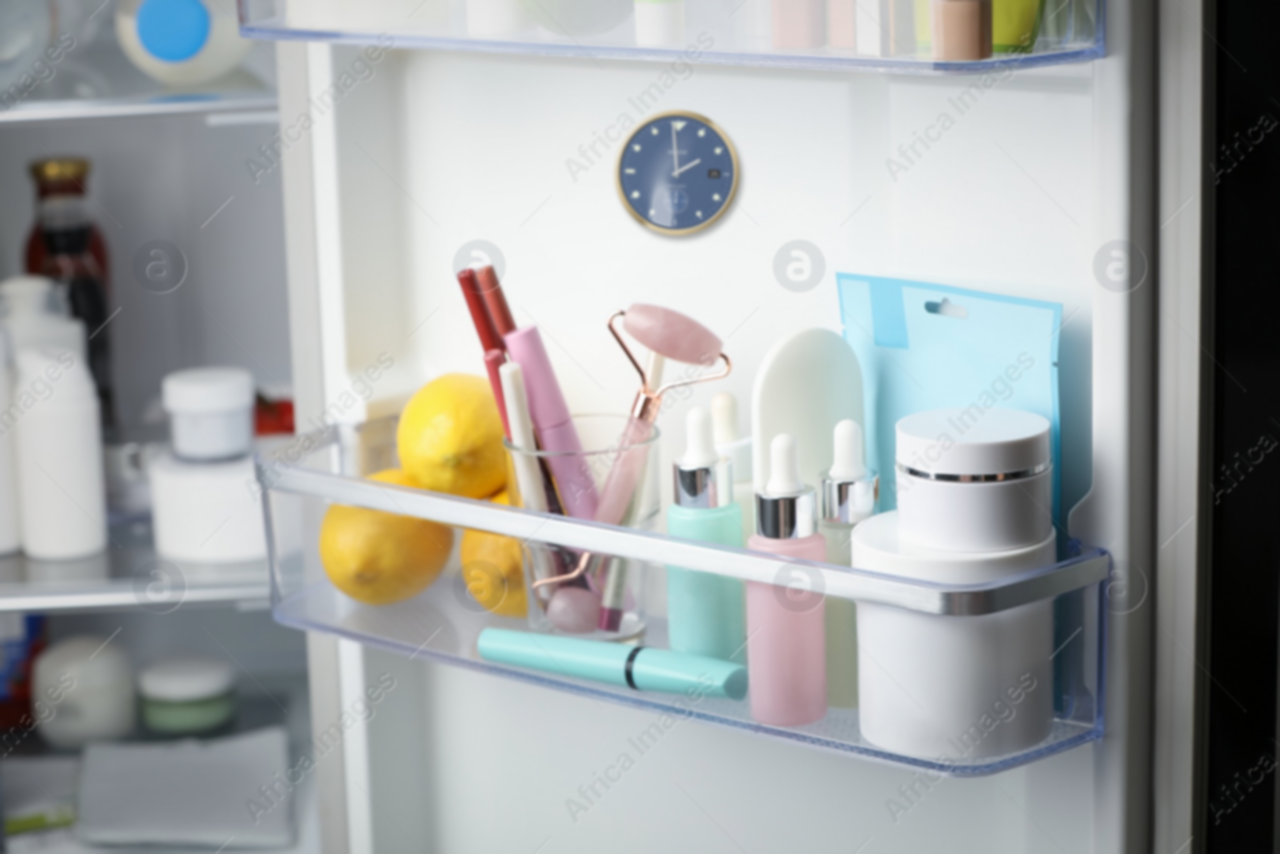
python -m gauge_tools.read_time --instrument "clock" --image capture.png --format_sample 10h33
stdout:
1h59
